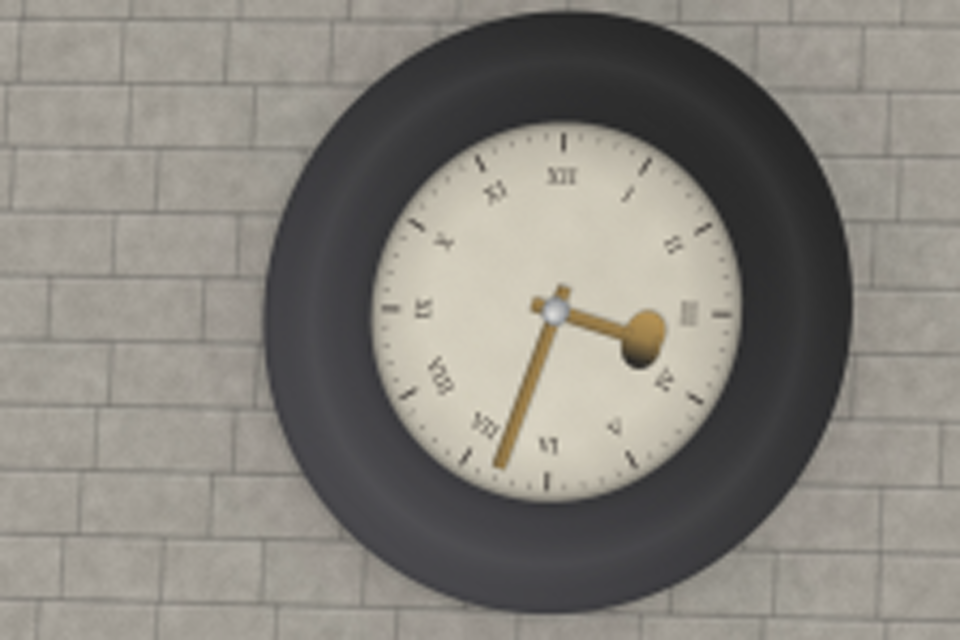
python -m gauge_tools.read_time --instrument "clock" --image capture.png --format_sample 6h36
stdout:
3h33
